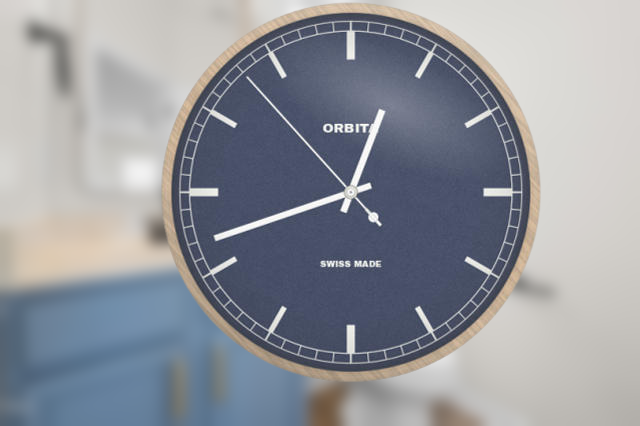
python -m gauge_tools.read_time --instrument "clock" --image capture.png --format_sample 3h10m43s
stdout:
12h41m53s
